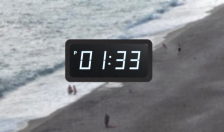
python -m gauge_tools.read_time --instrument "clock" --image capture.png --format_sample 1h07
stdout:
1h33
